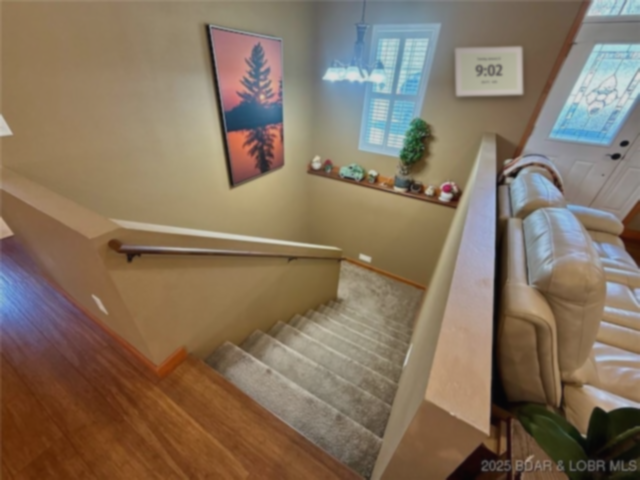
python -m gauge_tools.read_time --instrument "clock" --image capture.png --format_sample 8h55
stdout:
9h02
